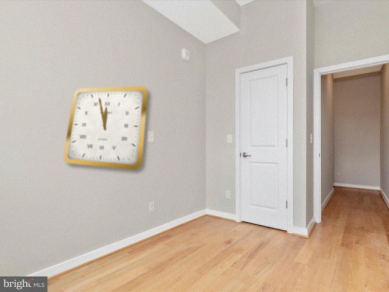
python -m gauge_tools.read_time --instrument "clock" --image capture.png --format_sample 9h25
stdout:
11h57
